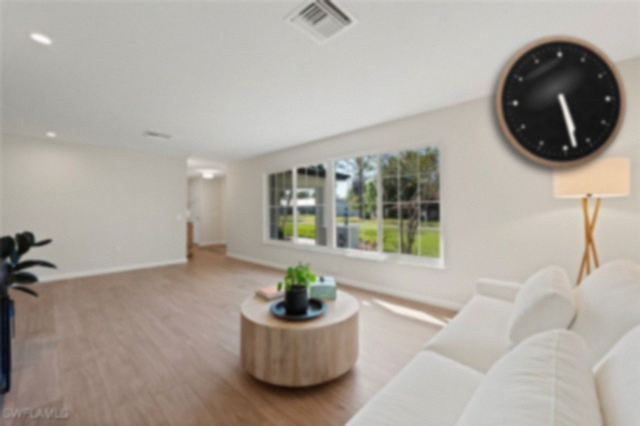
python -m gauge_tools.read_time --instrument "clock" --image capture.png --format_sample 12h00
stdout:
5h28
